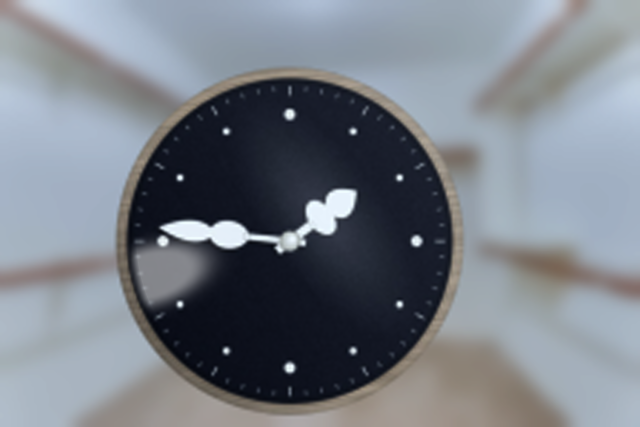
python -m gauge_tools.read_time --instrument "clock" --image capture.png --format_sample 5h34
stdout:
1h46
